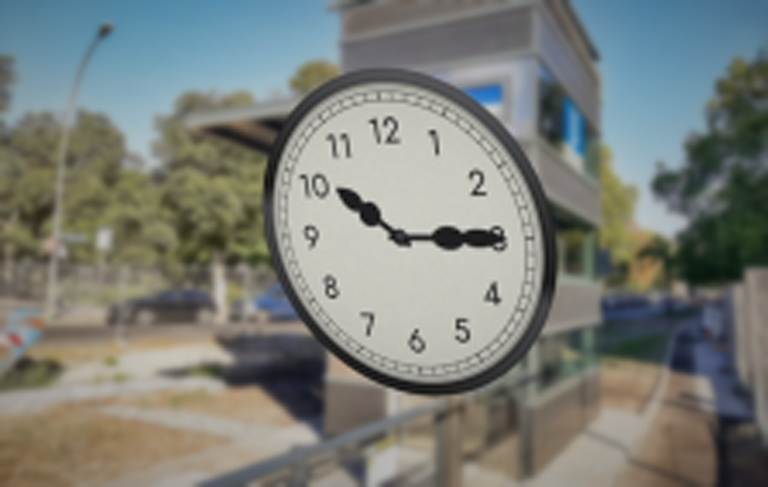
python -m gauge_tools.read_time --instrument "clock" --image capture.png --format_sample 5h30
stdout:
10h15
